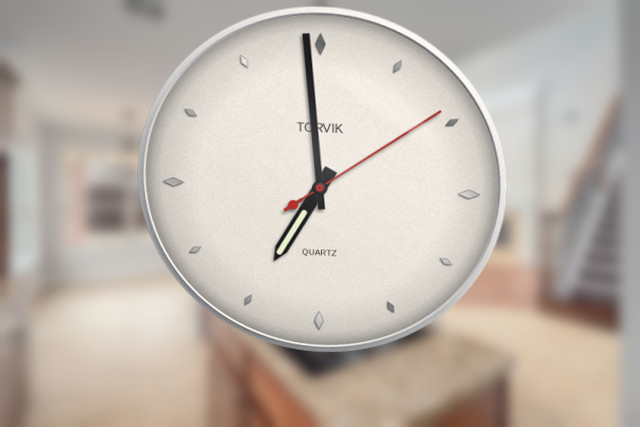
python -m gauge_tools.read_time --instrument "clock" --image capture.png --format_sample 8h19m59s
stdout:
6h59m09s
